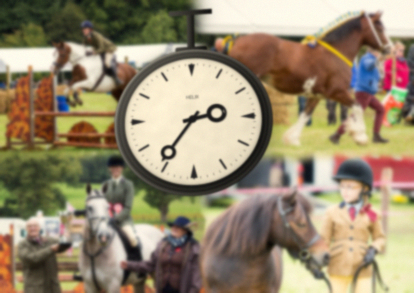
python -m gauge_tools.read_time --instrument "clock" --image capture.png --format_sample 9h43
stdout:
2h36
